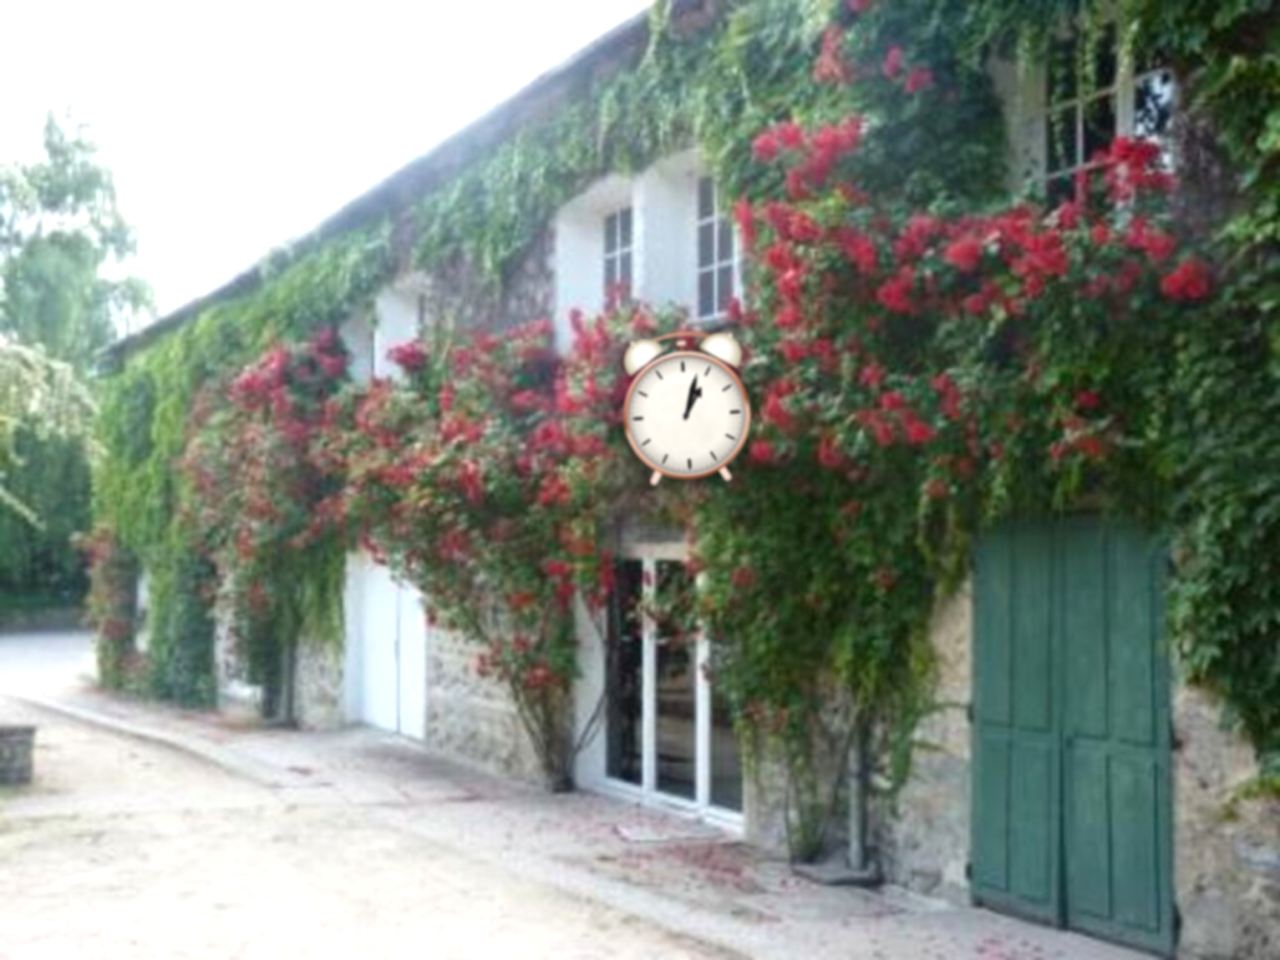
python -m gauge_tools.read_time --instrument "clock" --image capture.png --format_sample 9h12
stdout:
1h03
